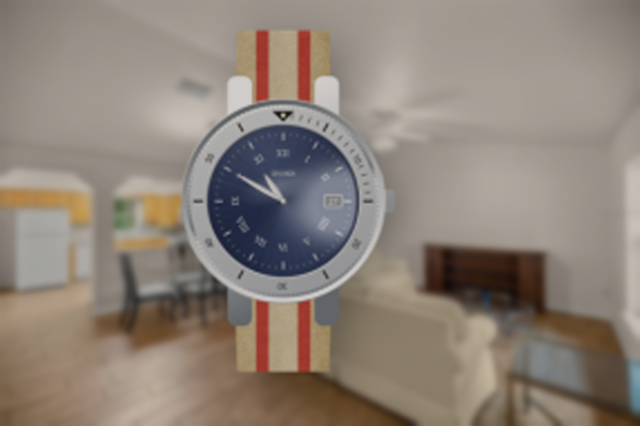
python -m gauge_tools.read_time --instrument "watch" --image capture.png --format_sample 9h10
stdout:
10h50
